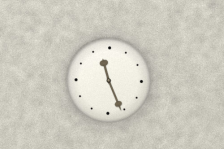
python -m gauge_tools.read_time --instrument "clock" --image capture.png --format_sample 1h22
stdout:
11h26
